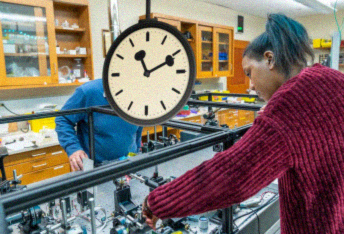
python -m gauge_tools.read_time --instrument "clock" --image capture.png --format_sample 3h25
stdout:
11h11
